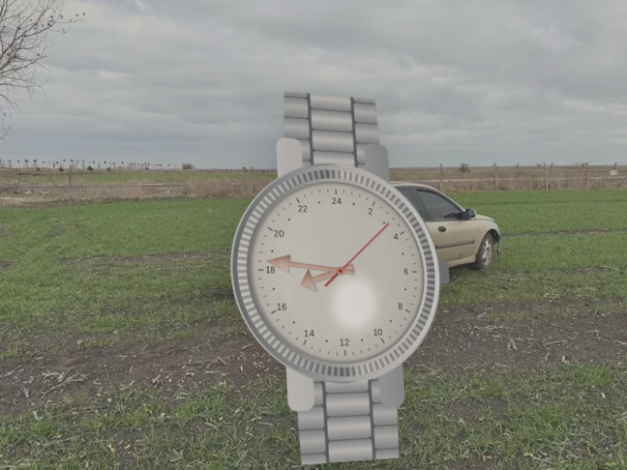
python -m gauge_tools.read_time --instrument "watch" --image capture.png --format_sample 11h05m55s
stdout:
16h46m08s
